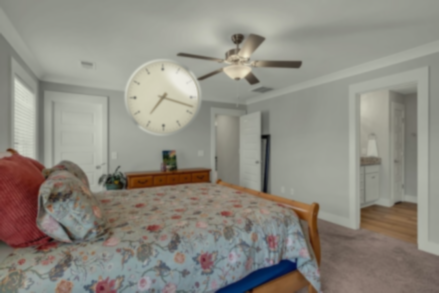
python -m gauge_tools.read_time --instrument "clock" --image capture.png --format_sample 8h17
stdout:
7h18
